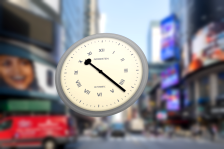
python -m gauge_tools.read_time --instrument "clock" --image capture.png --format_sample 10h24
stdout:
10h22
